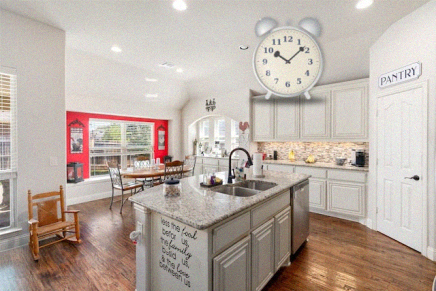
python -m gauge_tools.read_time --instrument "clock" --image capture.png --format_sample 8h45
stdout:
10h08
